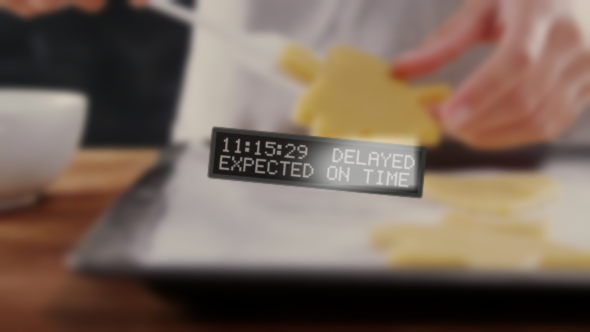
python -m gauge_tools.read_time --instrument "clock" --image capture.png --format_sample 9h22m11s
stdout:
11h15m29s
